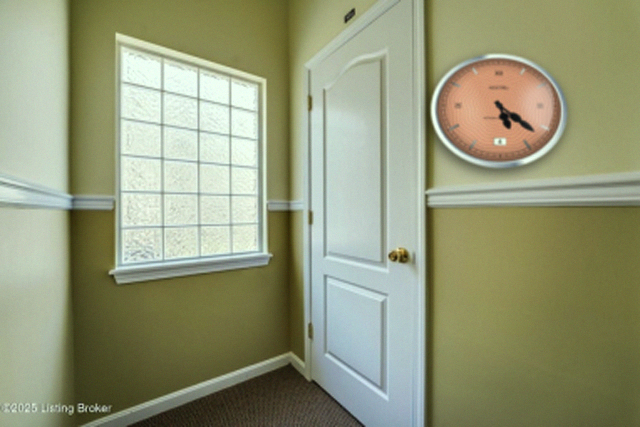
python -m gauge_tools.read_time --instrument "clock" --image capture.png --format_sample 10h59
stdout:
5h22
